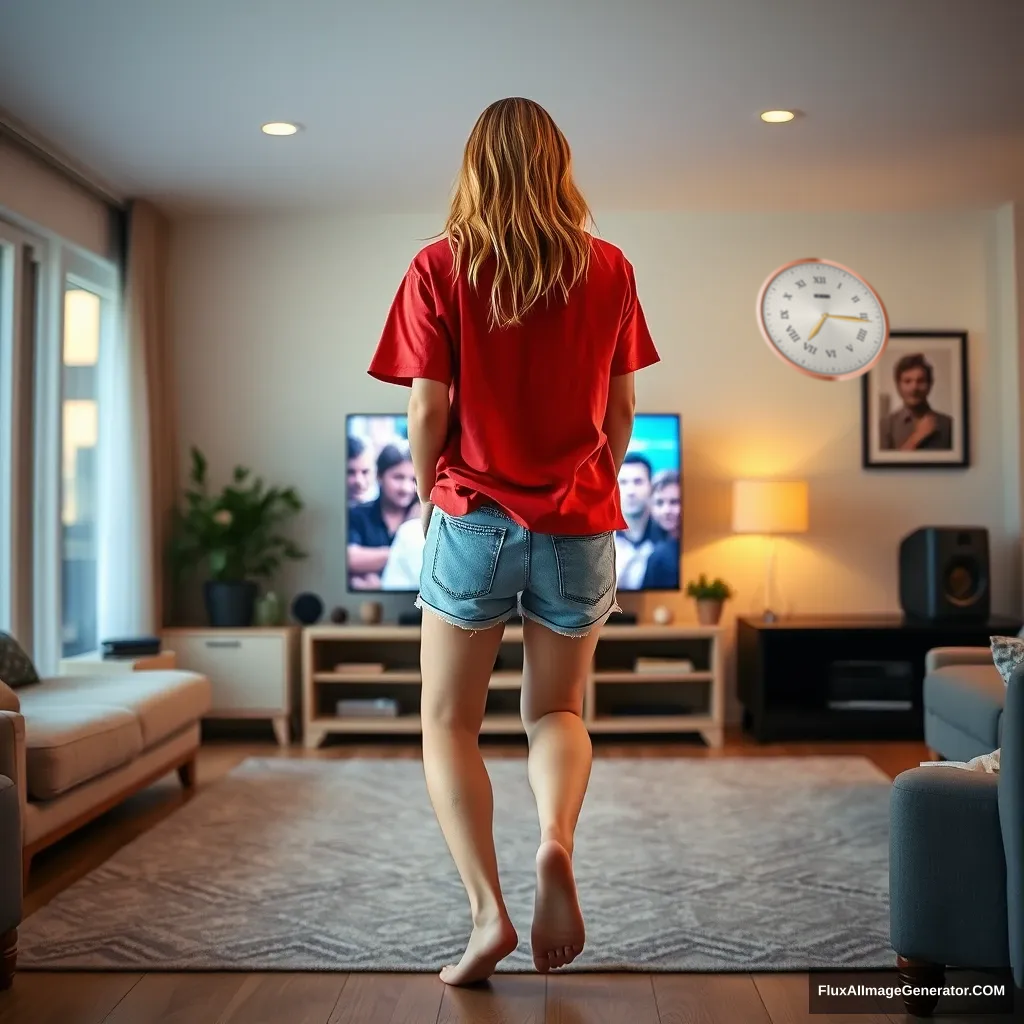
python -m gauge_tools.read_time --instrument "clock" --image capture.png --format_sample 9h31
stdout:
7h16
